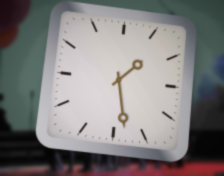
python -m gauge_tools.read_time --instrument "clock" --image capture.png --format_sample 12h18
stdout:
1h28
